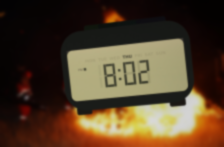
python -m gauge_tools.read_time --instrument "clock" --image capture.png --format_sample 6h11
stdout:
8h02
